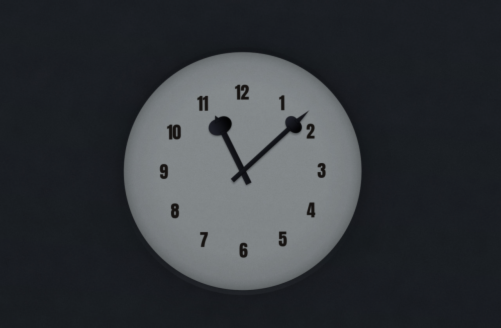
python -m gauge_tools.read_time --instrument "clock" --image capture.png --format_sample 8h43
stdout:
11h08
